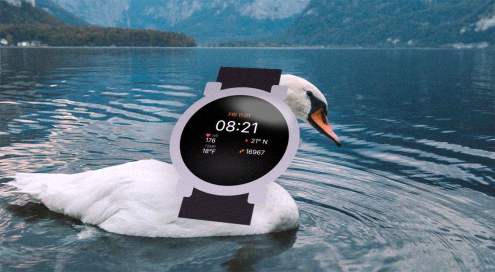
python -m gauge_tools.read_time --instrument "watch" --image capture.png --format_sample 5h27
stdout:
8h21
